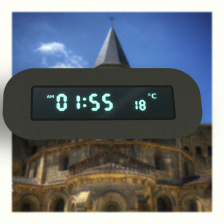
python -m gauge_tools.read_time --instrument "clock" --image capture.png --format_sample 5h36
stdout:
1h55
